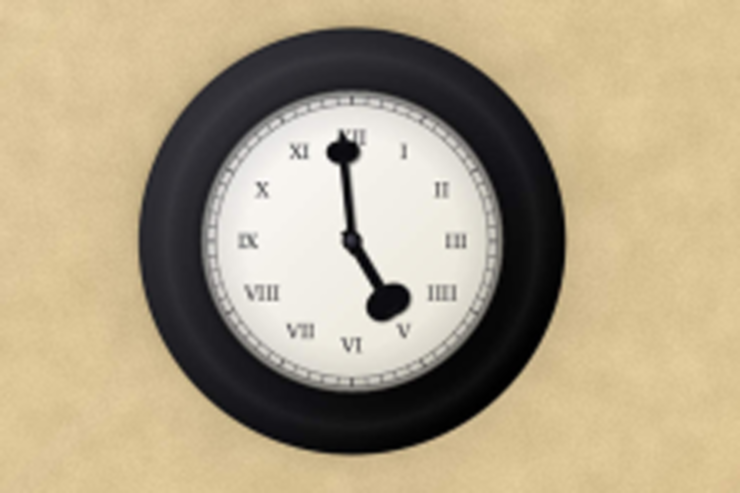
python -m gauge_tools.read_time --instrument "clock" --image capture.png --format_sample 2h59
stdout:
4h59
